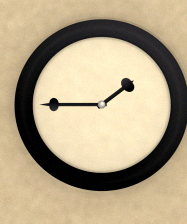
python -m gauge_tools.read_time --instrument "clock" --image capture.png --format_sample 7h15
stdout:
1h45
